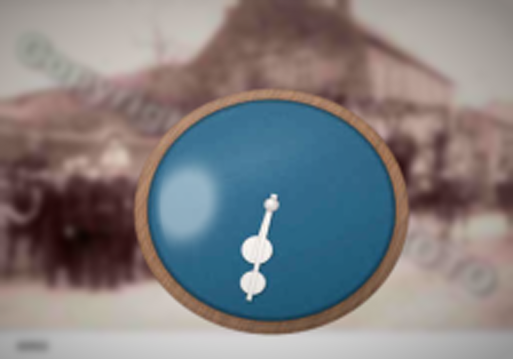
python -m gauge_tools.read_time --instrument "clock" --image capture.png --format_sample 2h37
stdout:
6h32
